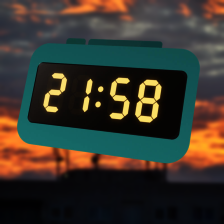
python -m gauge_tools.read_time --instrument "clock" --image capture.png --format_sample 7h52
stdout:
21h58
